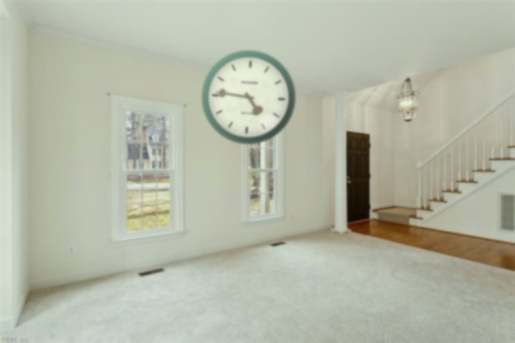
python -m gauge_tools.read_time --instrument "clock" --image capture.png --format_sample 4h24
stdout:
4h46
